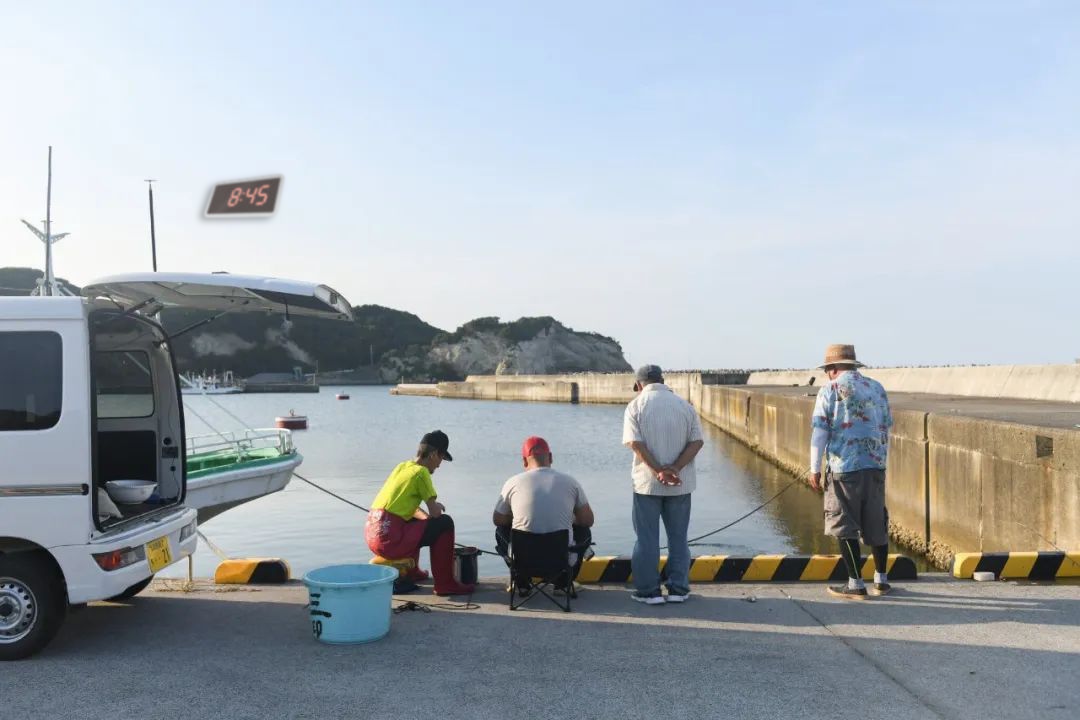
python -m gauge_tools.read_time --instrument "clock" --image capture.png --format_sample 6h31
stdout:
8h45
